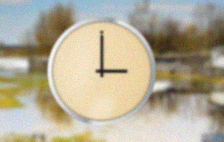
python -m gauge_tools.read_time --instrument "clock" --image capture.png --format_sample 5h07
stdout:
3h00
